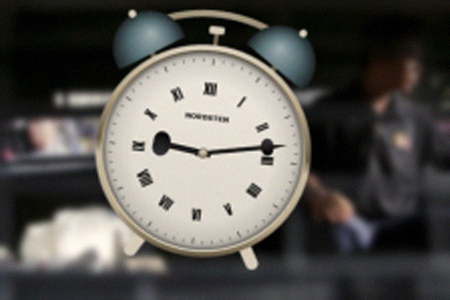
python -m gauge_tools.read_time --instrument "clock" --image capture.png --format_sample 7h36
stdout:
9h13
